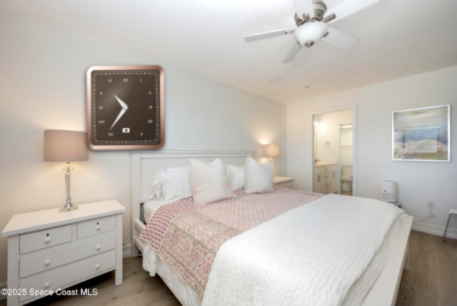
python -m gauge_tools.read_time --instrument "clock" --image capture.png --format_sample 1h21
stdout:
10h36
